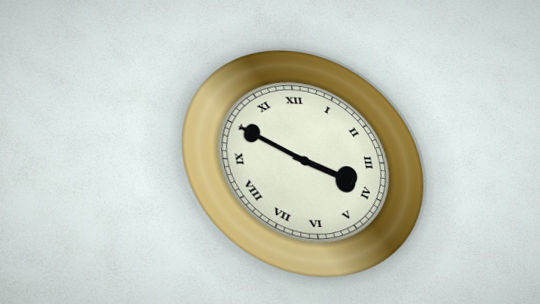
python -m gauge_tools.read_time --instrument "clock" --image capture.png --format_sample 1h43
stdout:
3h50
